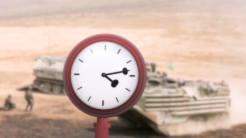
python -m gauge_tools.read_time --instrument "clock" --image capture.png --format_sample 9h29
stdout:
4h13
